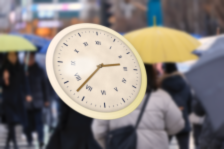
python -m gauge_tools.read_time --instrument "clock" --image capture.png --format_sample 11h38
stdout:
2h37
